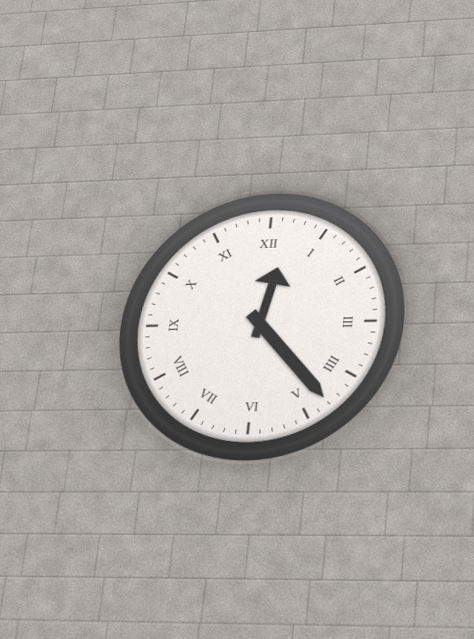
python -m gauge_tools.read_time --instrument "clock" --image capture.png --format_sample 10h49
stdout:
12h23
